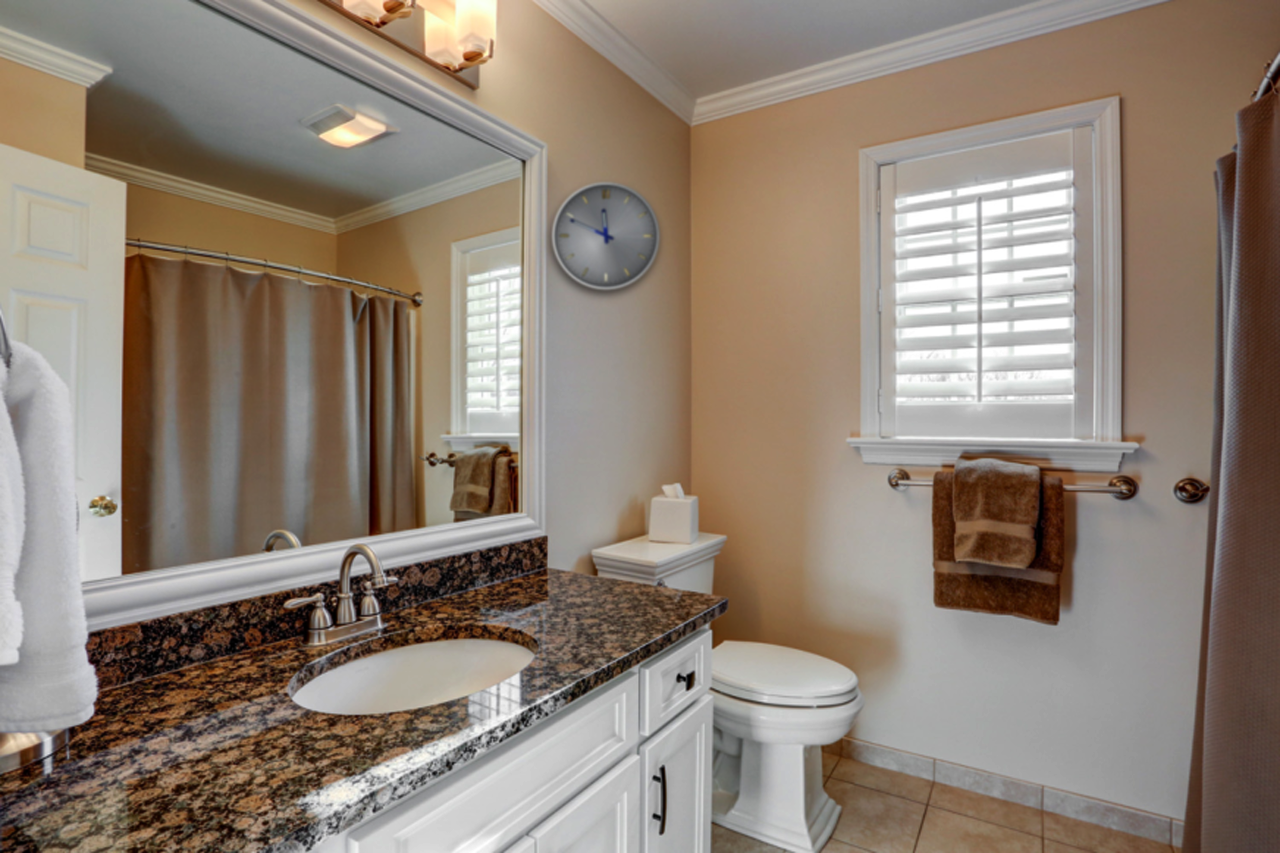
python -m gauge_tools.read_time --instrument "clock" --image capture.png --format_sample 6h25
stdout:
11h49
